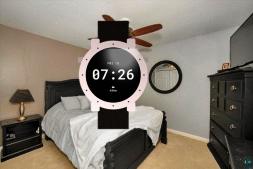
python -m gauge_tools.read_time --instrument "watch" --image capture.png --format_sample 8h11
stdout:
7h26
